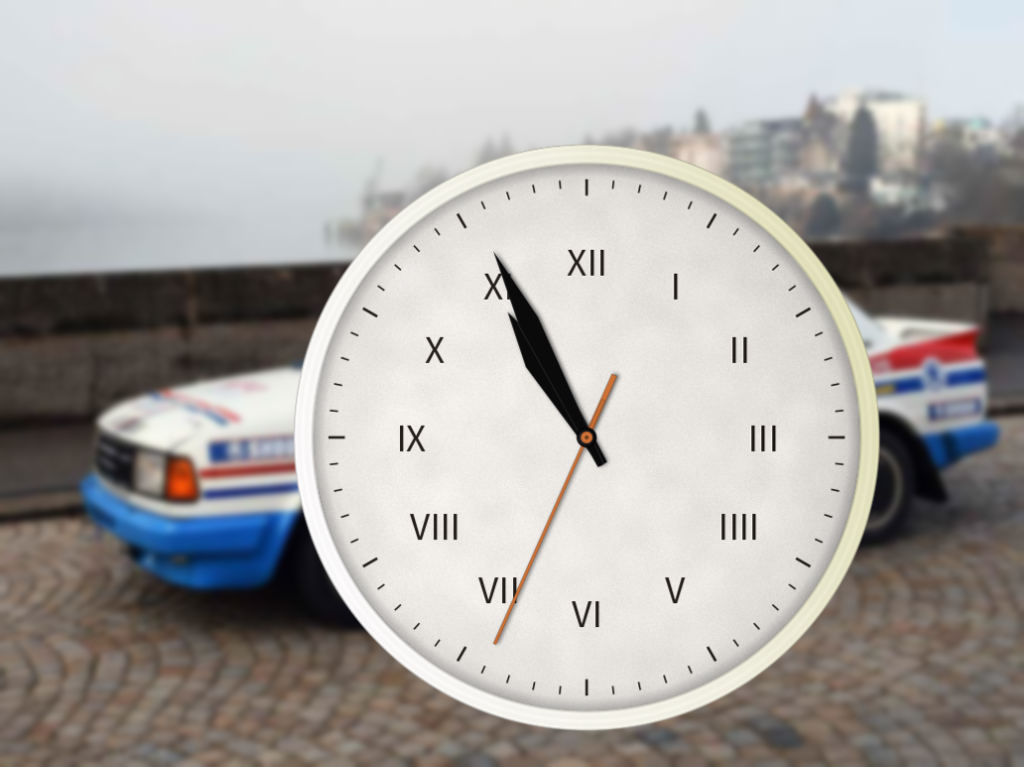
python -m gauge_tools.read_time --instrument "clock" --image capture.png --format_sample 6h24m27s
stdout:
10h55m34s
